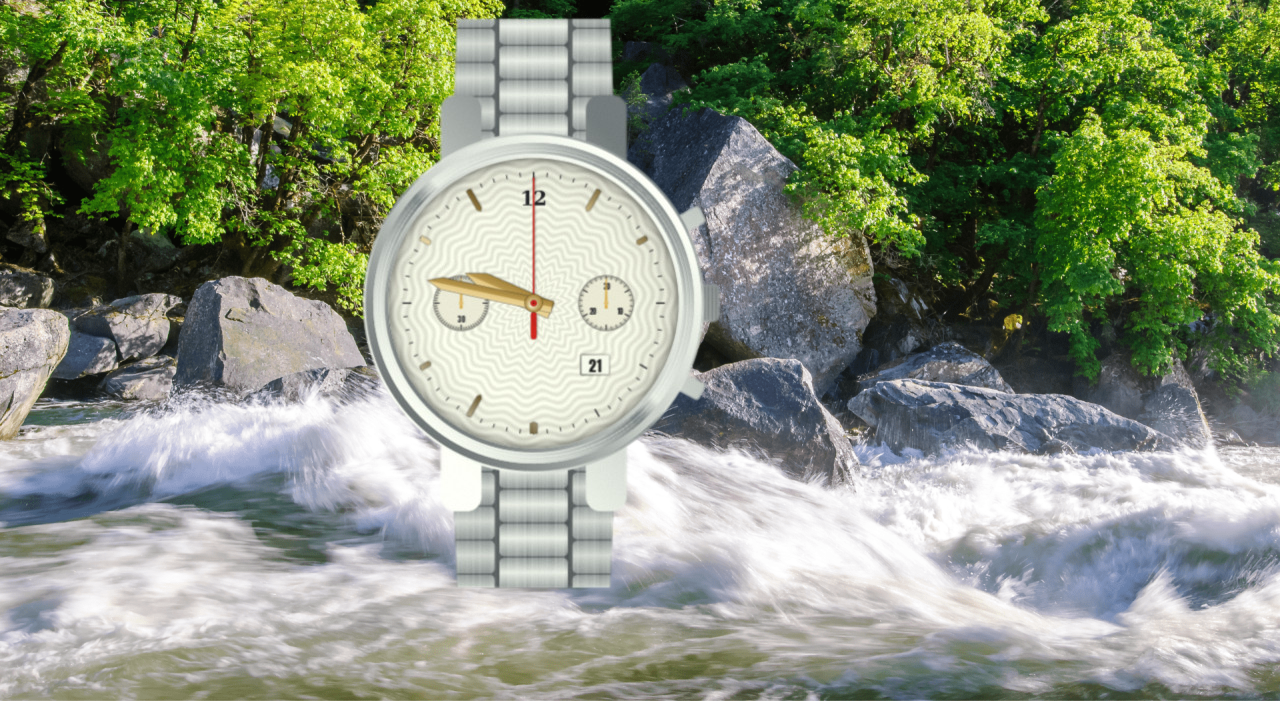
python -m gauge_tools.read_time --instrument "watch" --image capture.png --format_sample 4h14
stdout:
9h47
